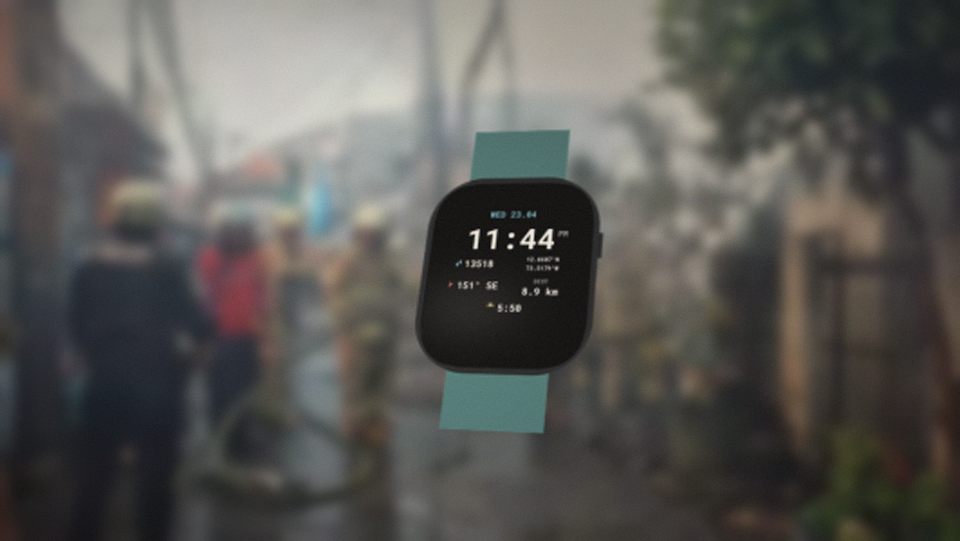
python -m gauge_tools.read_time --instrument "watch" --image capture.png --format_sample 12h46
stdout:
11h44
